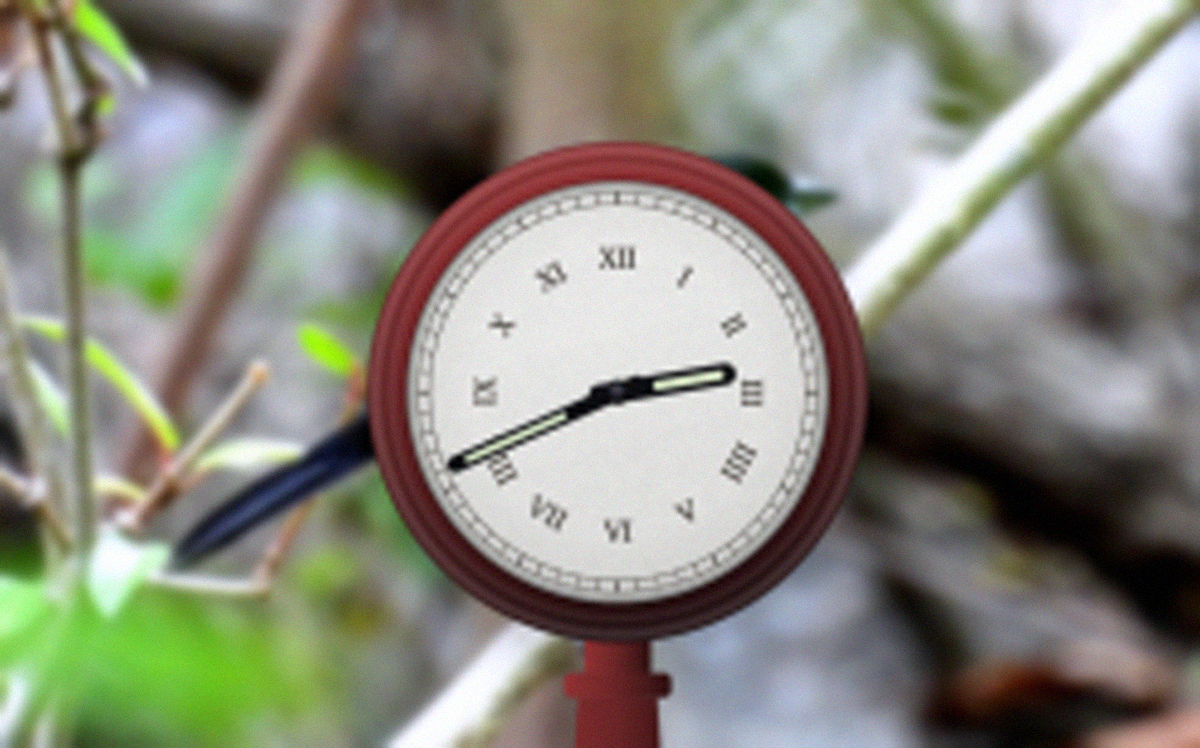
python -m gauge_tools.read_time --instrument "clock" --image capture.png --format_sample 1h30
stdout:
2h41
